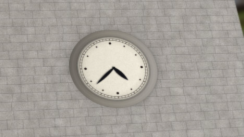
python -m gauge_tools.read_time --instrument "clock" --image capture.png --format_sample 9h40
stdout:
4h38
